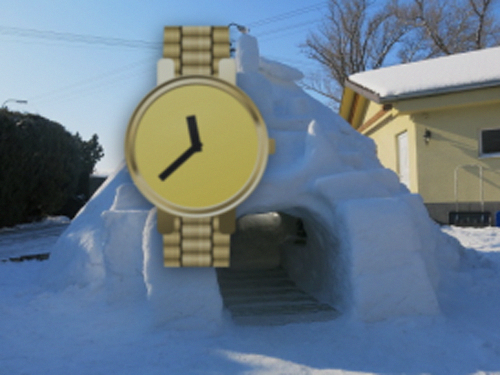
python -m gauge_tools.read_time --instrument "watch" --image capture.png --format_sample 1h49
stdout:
11h38
